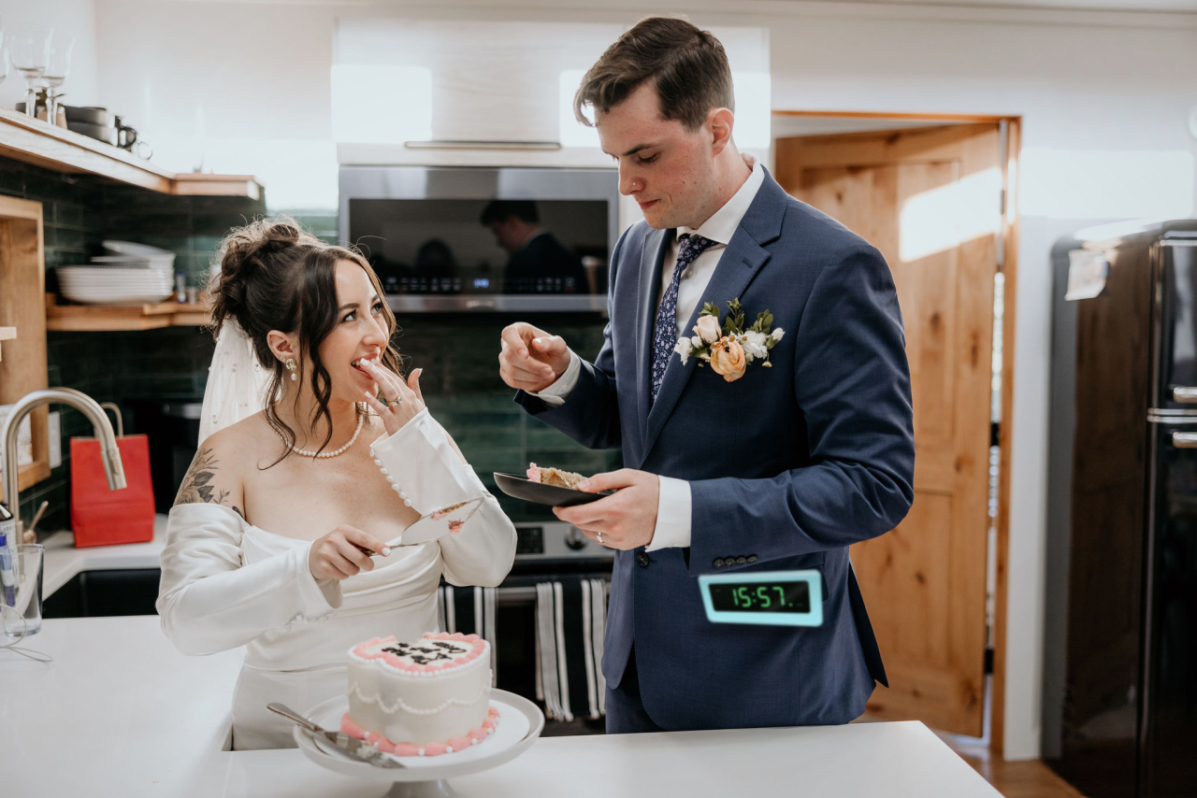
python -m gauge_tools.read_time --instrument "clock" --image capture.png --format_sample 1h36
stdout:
15h57
